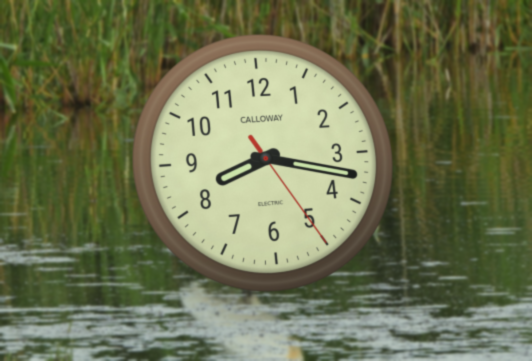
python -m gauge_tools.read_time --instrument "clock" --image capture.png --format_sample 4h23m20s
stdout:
8h17m25s
